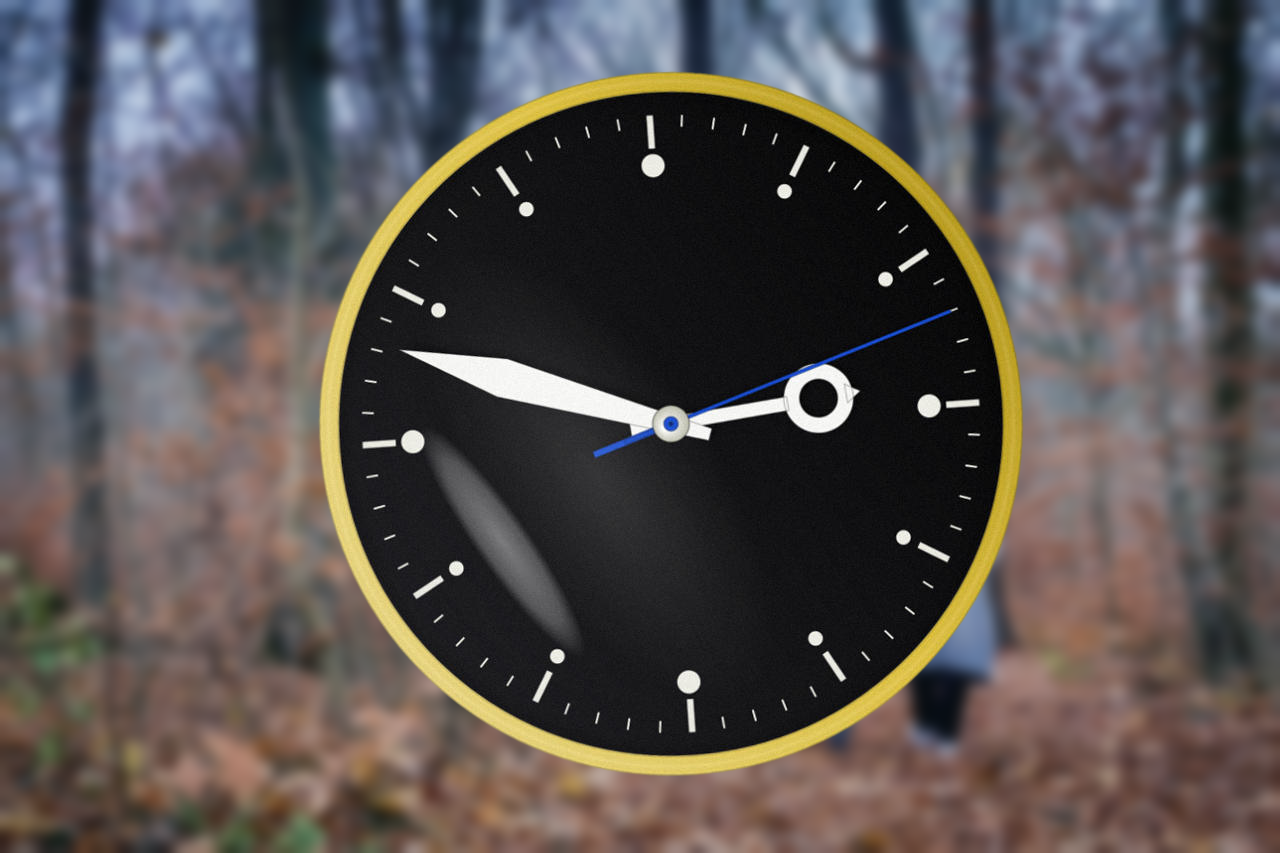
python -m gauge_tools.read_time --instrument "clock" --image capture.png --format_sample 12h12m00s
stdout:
2h48m12s
